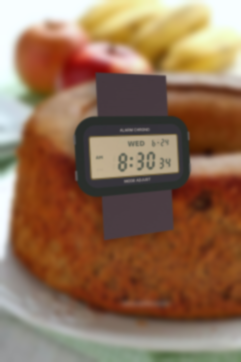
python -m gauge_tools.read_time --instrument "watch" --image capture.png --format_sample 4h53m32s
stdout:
8h30m34s
